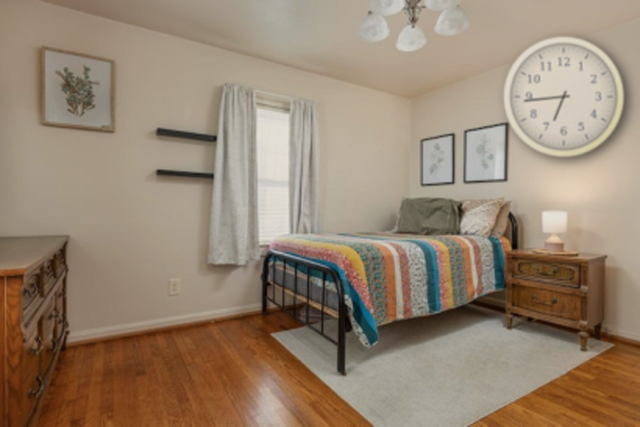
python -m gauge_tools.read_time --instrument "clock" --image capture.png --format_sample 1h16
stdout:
6h44
